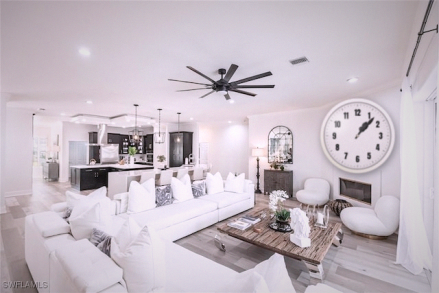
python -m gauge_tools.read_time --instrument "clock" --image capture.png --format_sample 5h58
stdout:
1h07
